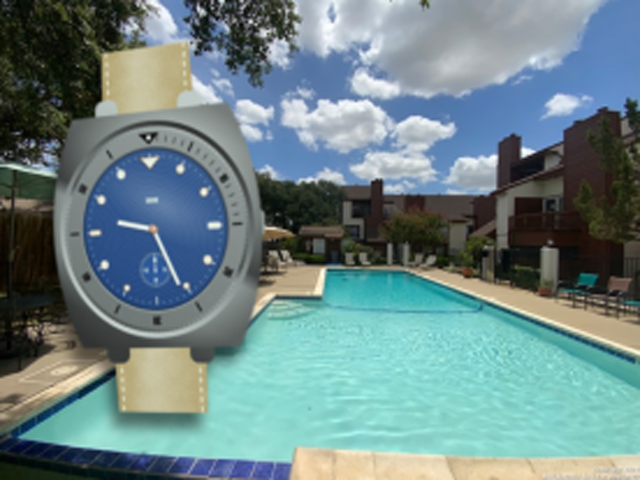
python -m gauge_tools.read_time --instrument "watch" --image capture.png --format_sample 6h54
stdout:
9h26
